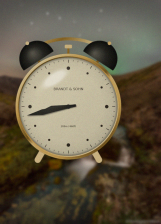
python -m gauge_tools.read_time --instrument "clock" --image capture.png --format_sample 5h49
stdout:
8h43
